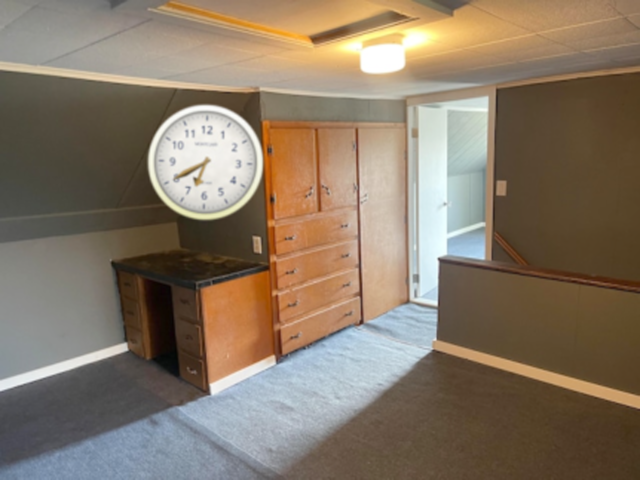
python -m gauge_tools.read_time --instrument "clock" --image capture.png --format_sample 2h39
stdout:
6h40
